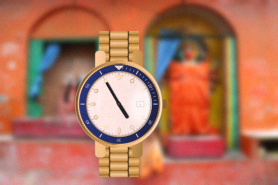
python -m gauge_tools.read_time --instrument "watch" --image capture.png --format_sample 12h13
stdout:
4h55
